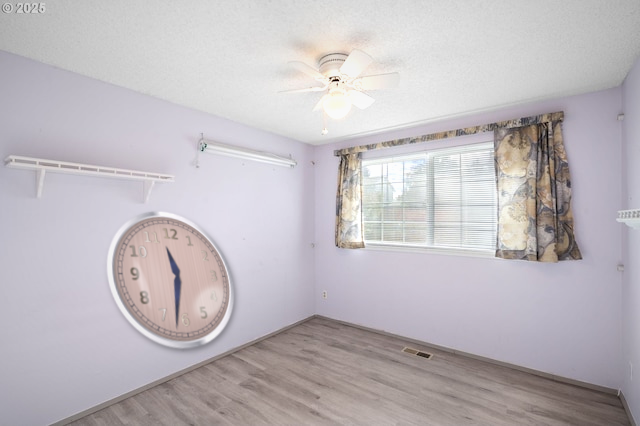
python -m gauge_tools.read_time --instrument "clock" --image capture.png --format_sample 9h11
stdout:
11h32
